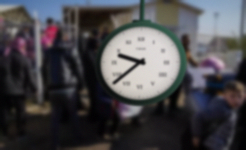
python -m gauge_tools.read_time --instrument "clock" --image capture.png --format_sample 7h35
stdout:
9h38
